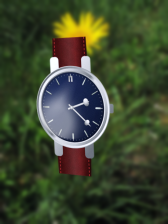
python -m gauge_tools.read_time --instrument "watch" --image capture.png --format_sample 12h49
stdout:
2h22
